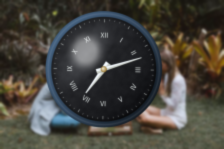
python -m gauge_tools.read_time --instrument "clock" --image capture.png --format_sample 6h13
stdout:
7h12
